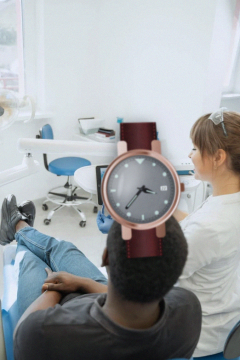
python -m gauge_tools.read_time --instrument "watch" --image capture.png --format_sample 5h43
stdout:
3h37
